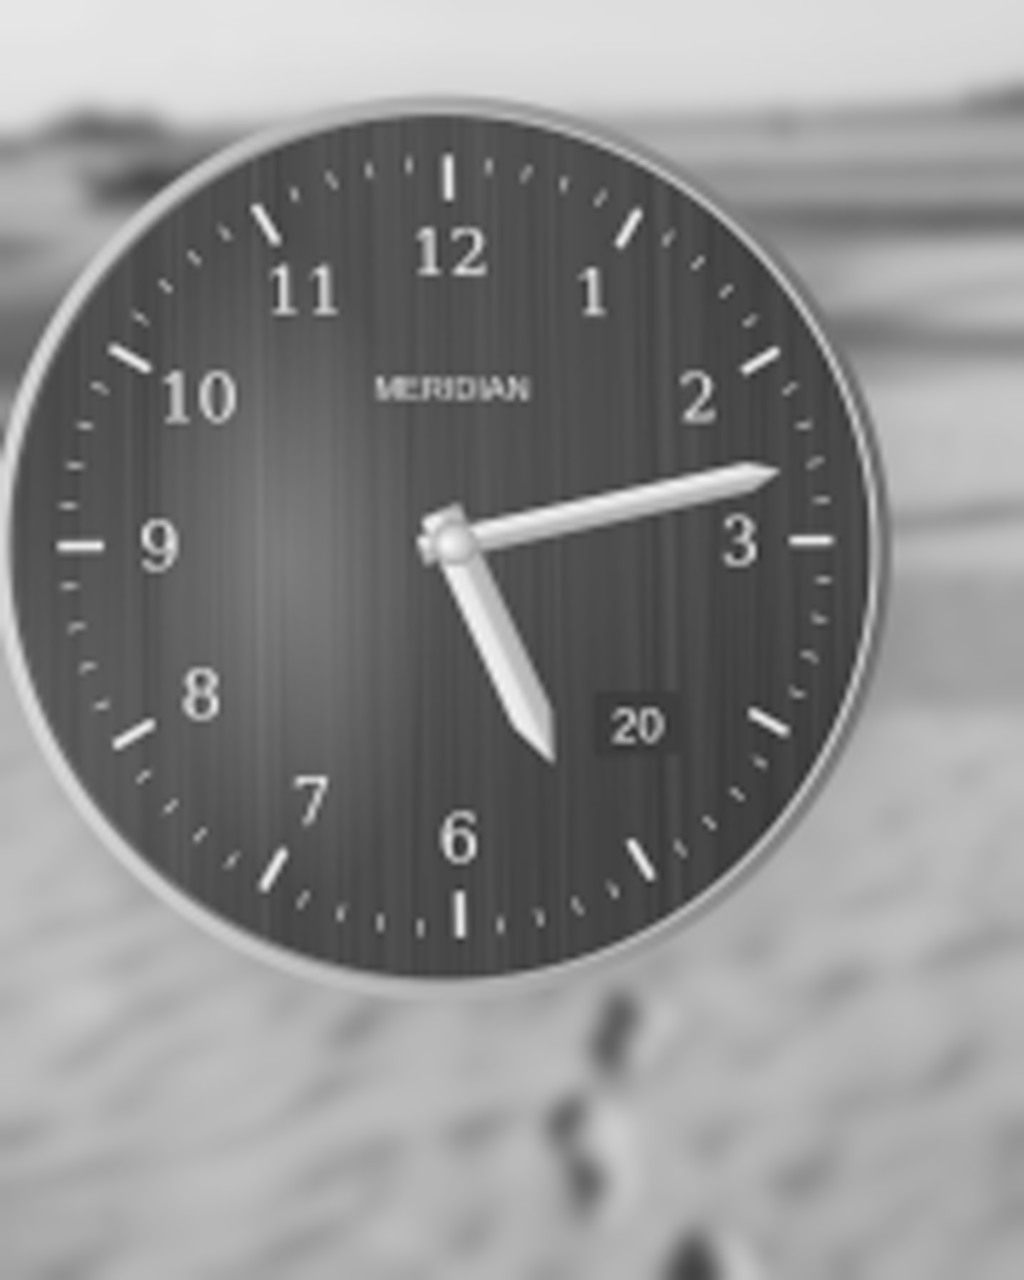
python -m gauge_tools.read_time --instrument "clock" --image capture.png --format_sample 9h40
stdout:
5h13
